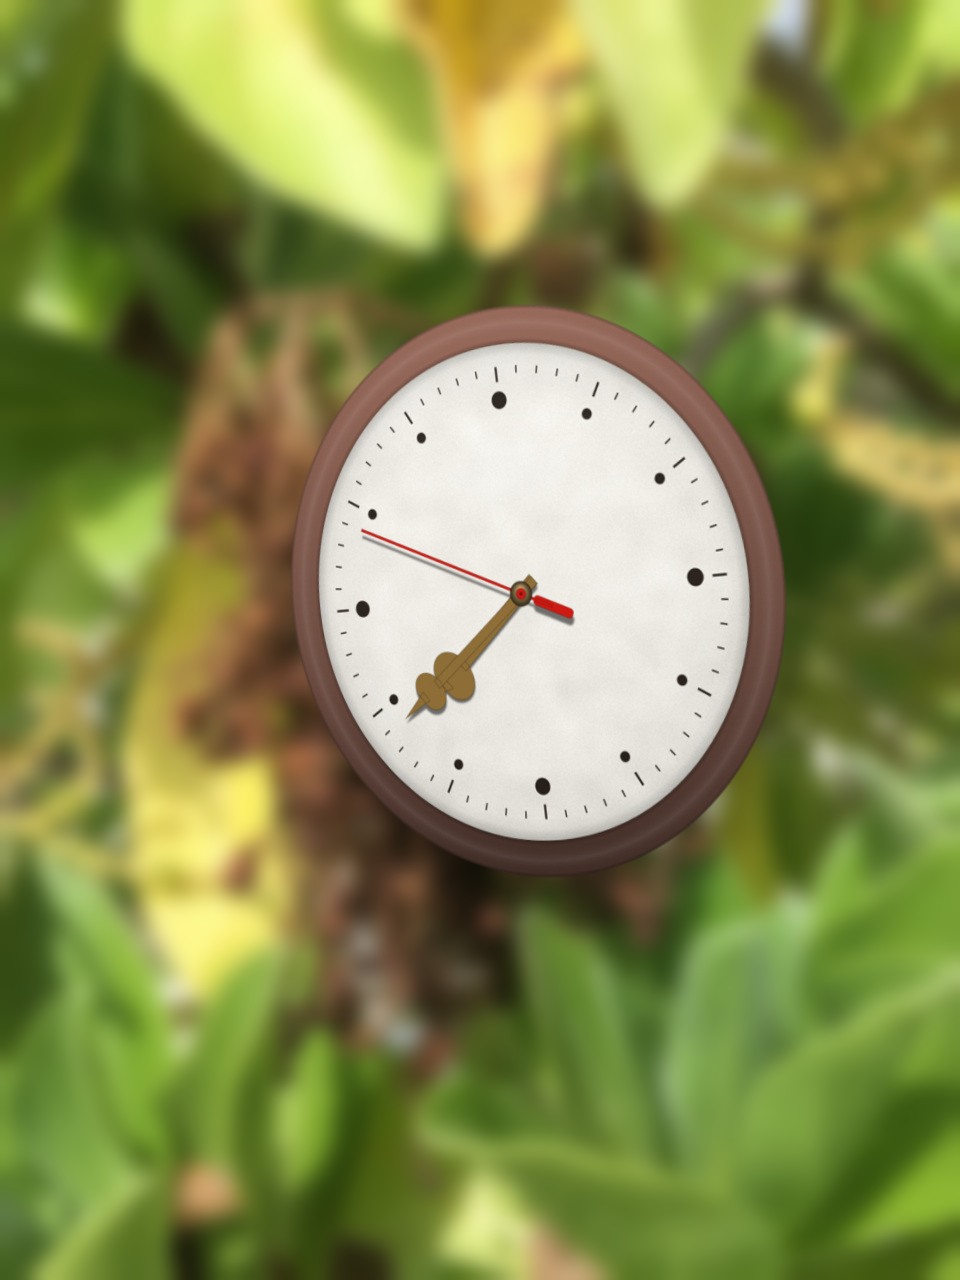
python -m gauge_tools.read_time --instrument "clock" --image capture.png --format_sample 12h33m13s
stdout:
7h38m49s
